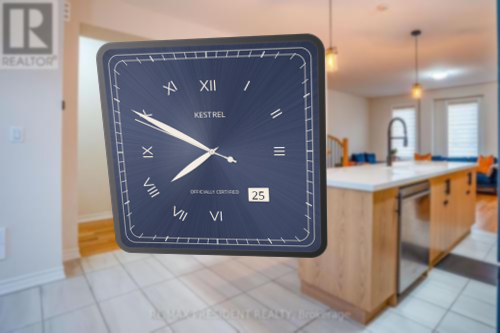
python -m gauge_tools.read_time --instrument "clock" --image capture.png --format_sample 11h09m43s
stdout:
7h49m49s
